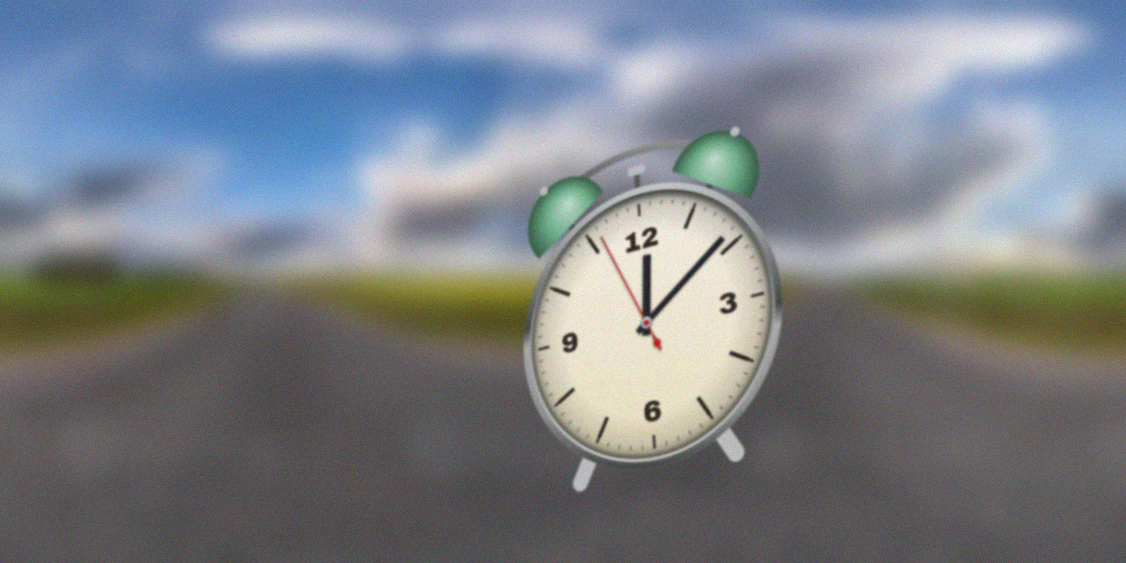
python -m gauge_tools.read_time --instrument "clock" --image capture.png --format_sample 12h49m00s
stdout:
12h08m56s
